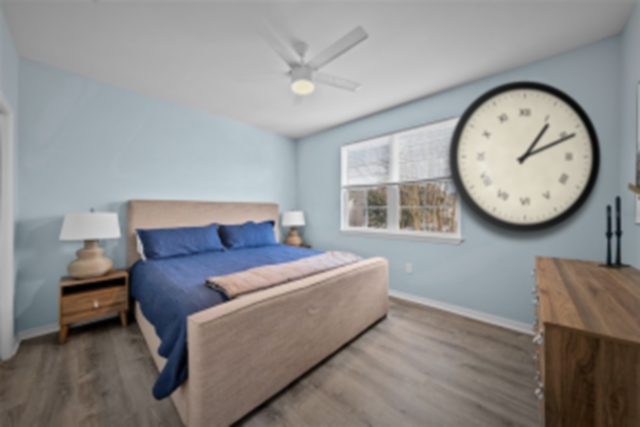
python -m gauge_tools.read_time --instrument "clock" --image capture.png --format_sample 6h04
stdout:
1h11
